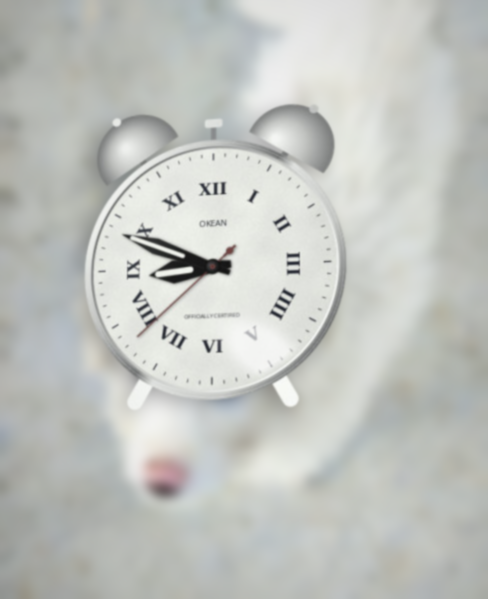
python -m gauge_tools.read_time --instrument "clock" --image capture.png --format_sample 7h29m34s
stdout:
8h48m38s
